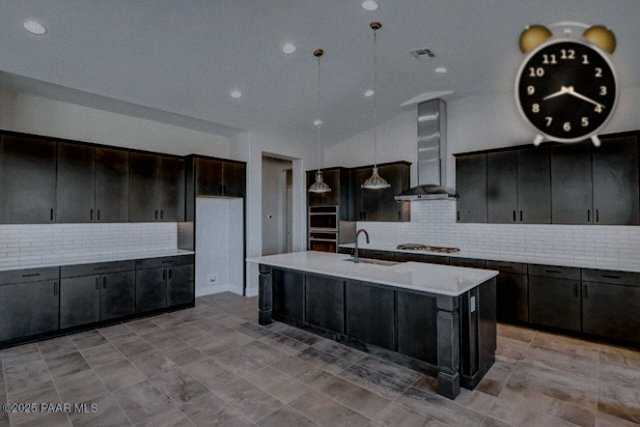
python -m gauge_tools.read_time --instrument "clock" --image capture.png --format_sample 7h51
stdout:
8h19
